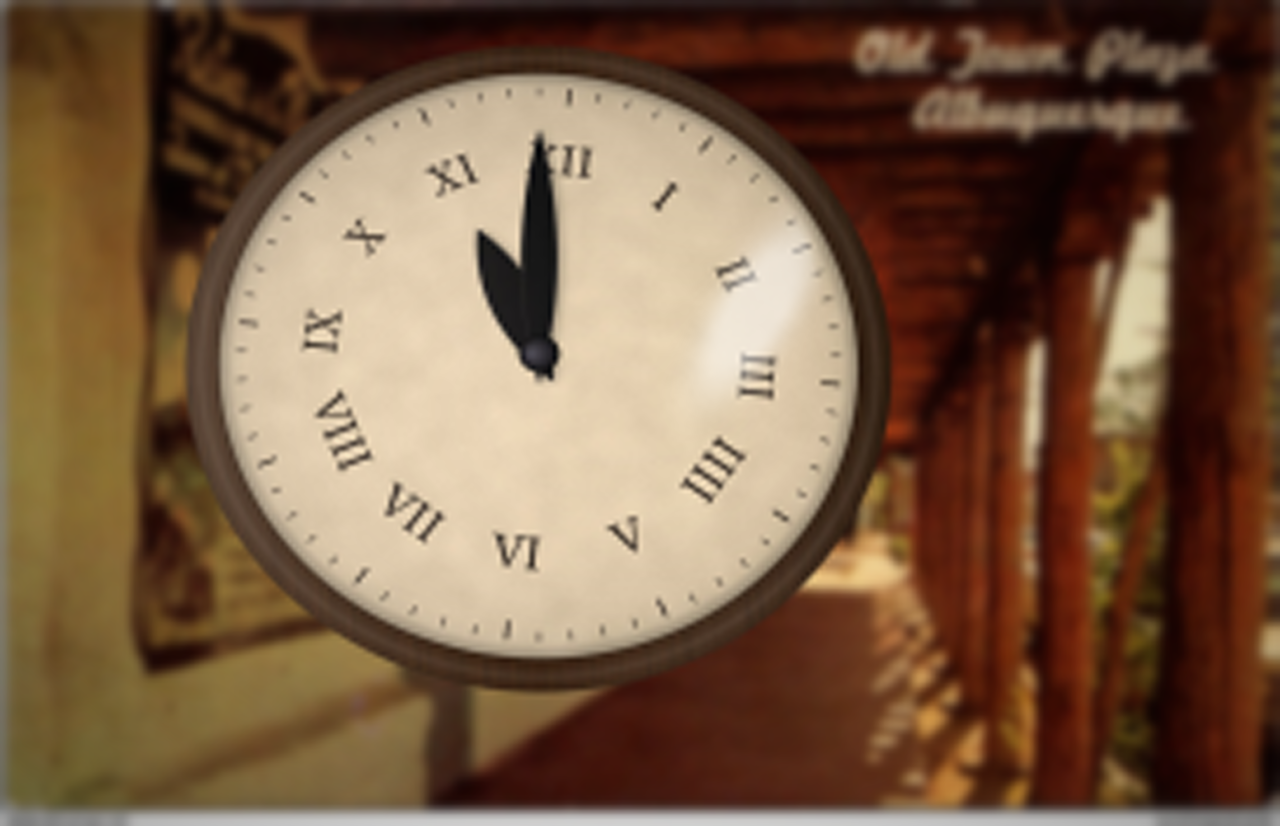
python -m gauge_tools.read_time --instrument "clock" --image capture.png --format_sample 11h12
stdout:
10h59
